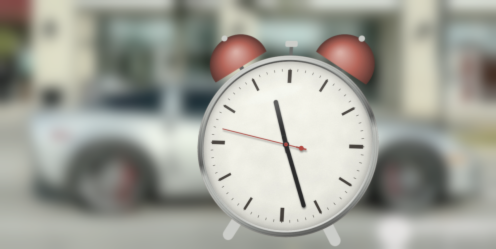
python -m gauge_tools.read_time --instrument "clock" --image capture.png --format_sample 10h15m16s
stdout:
11h26m47s
